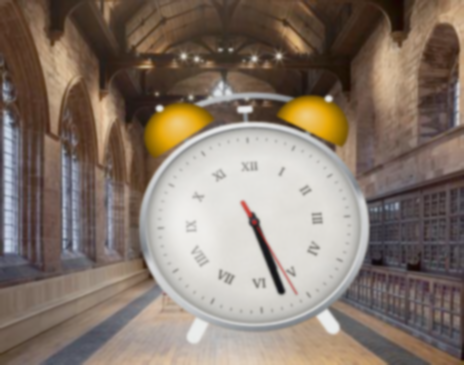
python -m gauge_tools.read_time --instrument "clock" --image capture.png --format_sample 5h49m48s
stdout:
5h27m26s
